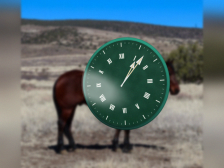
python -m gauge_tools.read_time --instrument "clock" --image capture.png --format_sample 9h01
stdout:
1h07
